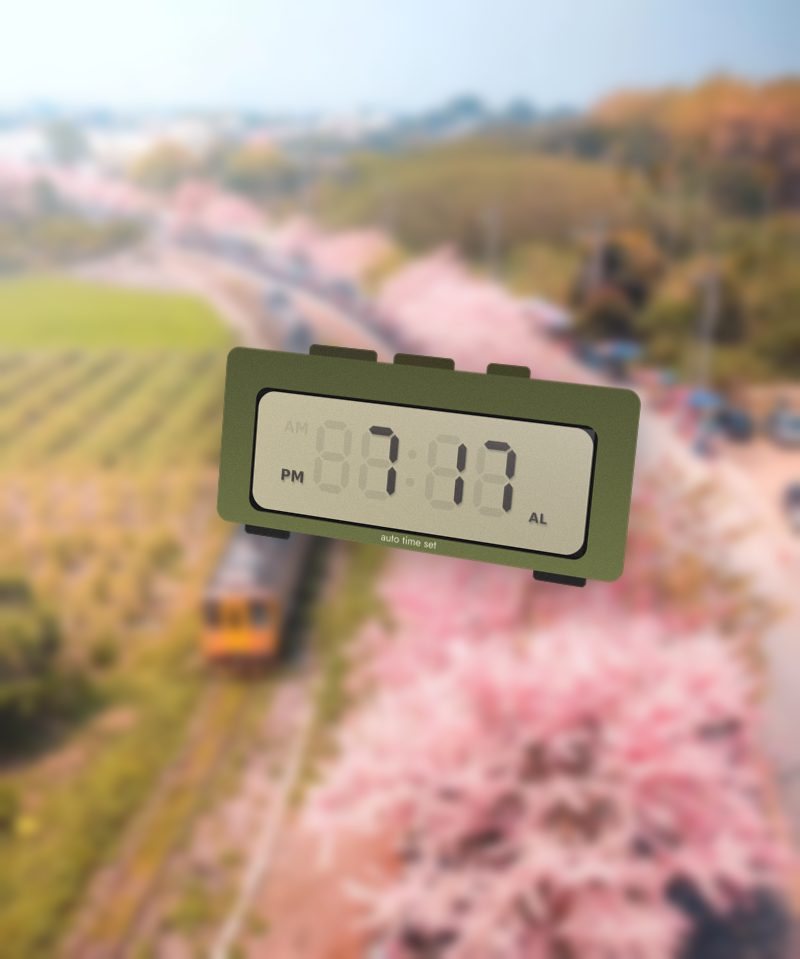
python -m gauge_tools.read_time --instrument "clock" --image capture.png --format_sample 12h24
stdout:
7h17
